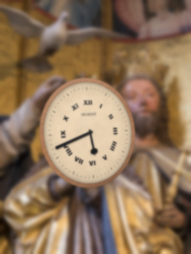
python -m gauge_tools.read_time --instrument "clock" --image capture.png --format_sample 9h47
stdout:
5h42
